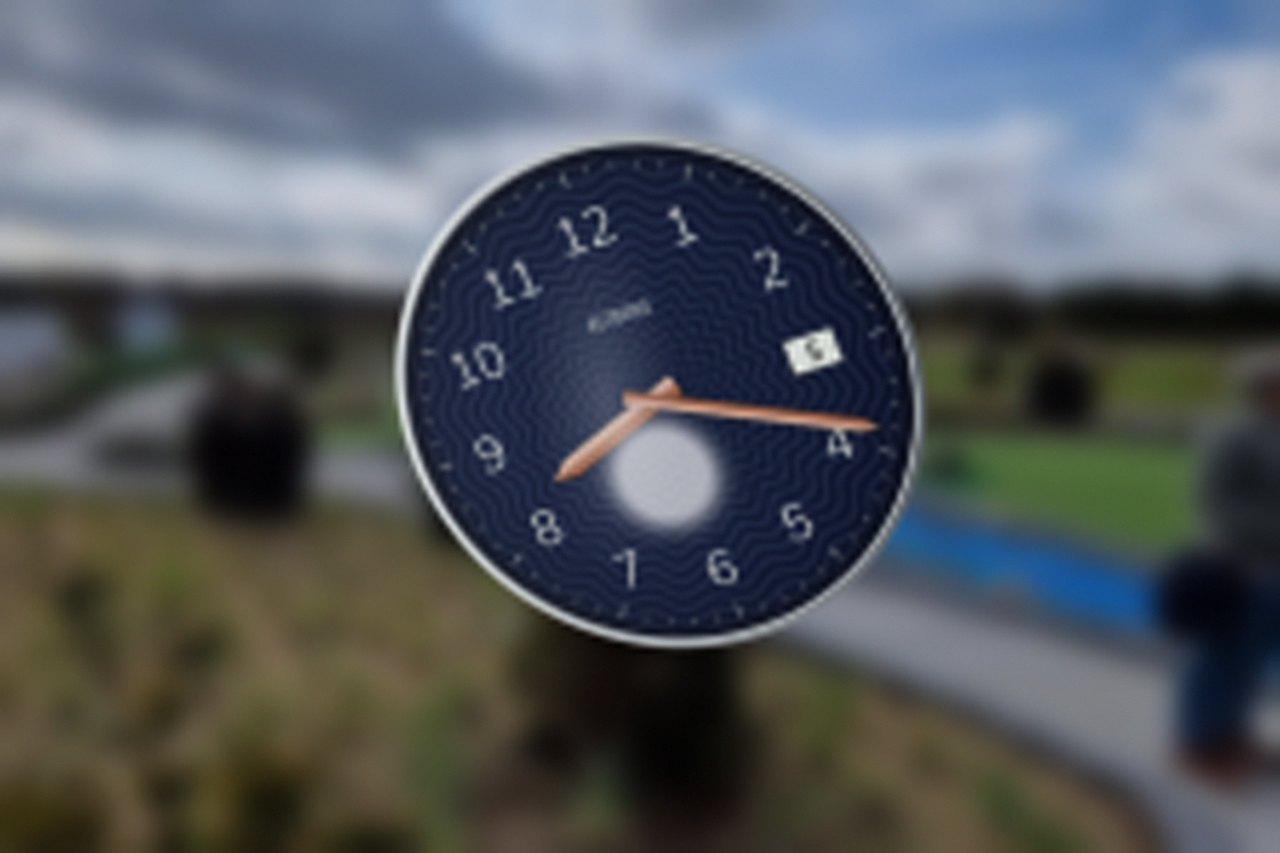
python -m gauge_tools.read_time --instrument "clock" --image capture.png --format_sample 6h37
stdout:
8h19
